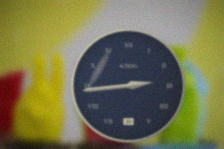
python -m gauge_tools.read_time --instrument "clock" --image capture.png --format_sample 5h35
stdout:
2h44
